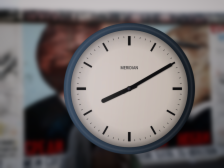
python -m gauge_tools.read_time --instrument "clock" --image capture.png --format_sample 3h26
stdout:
8h10
